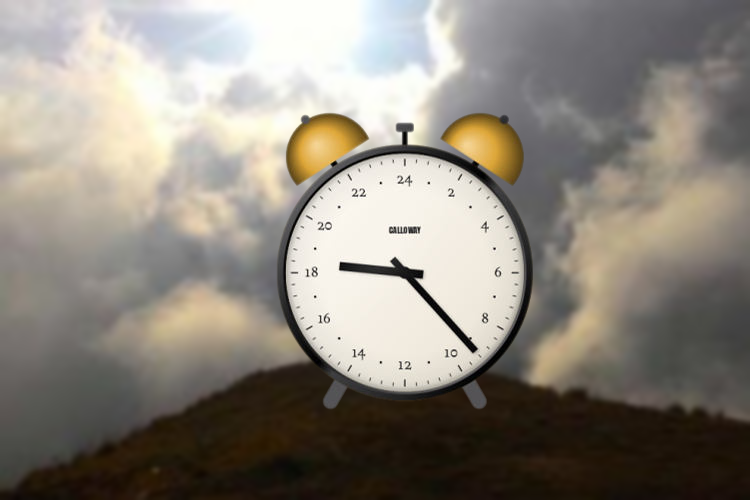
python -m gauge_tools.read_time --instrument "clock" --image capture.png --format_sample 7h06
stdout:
18h23
